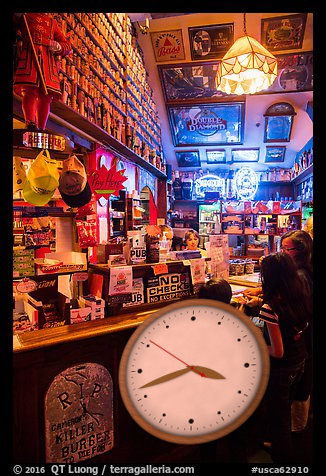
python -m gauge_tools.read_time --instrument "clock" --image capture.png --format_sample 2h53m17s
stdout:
3h41m51s
